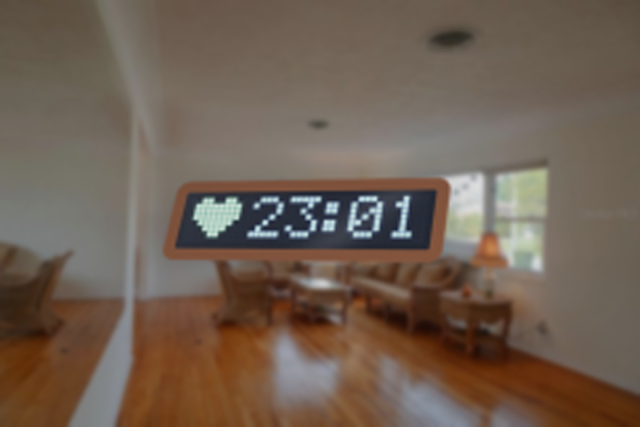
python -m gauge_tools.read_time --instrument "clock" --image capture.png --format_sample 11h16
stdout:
23h01
